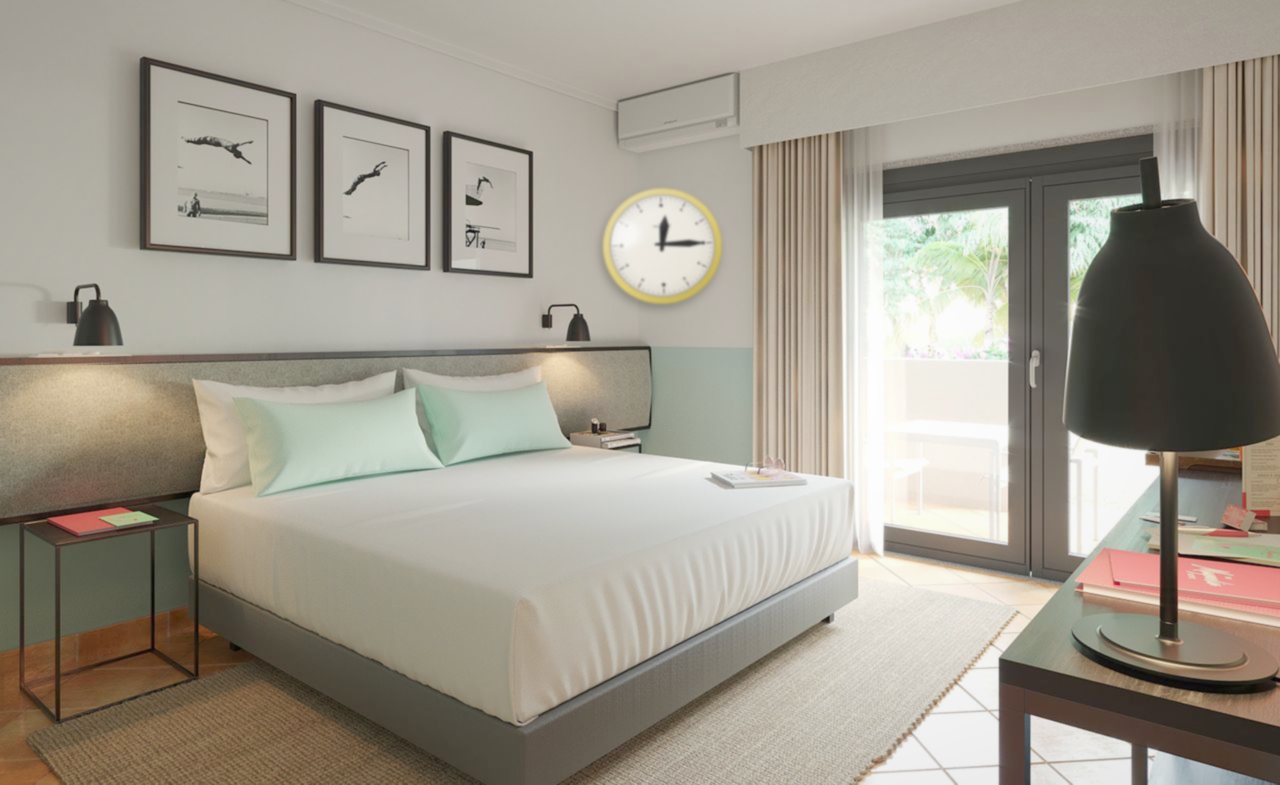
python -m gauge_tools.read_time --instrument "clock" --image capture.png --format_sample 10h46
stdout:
12h15
